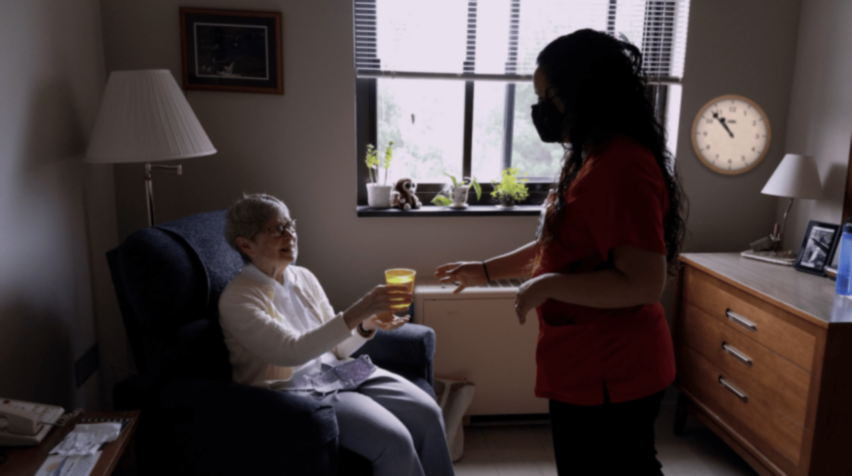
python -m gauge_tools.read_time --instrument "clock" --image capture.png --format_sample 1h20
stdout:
10h53
